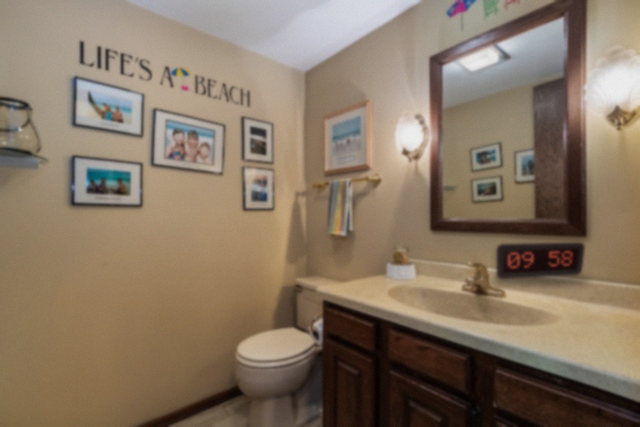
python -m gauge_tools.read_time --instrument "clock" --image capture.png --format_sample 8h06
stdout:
9h58
